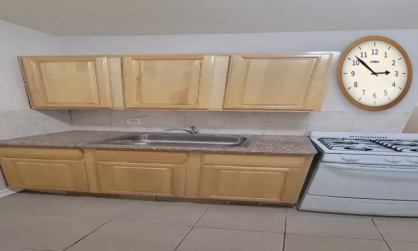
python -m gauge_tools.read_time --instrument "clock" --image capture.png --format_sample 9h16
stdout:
2h52
